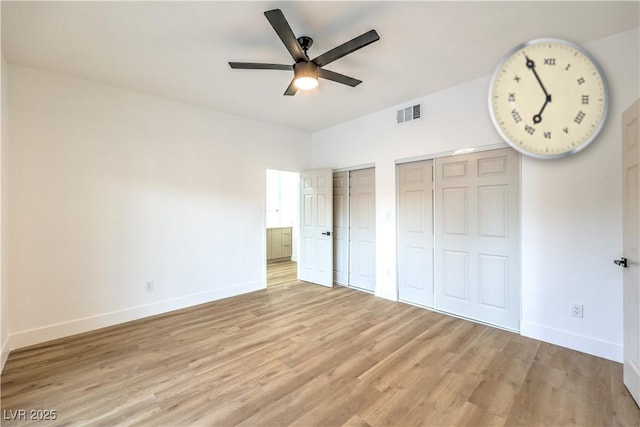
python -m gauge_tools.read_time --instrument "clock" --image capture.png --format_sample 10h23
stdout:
6h55
